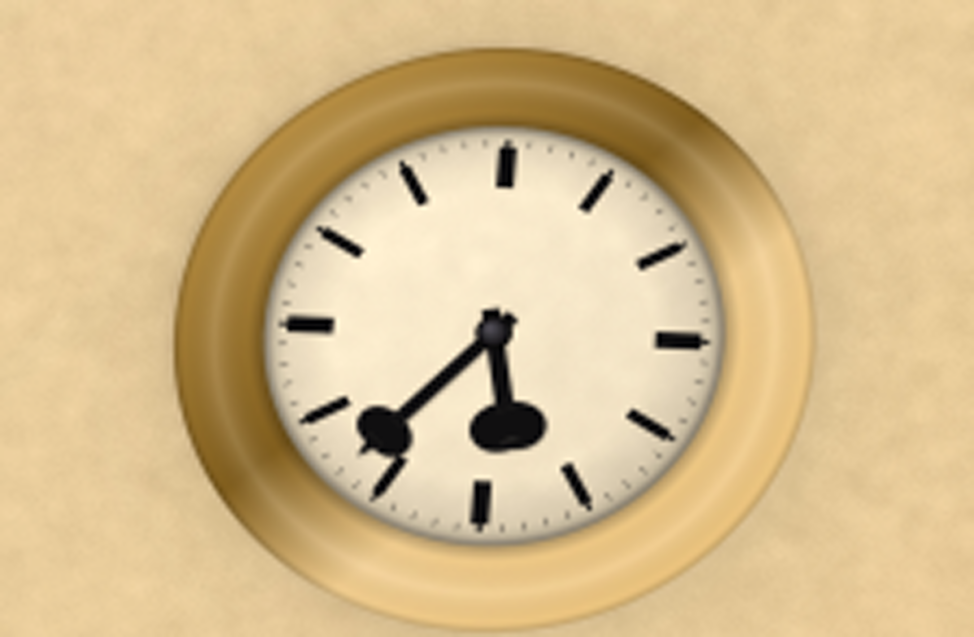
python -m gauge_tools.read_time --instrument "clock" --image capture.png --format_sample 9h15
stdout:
5h37
